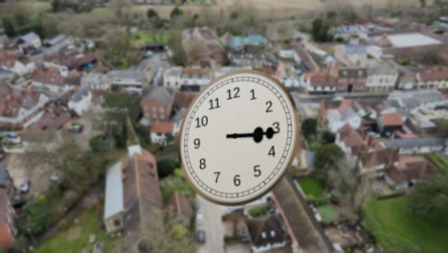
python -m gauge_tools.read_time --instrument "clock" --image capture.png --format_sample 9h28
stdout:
3h16
